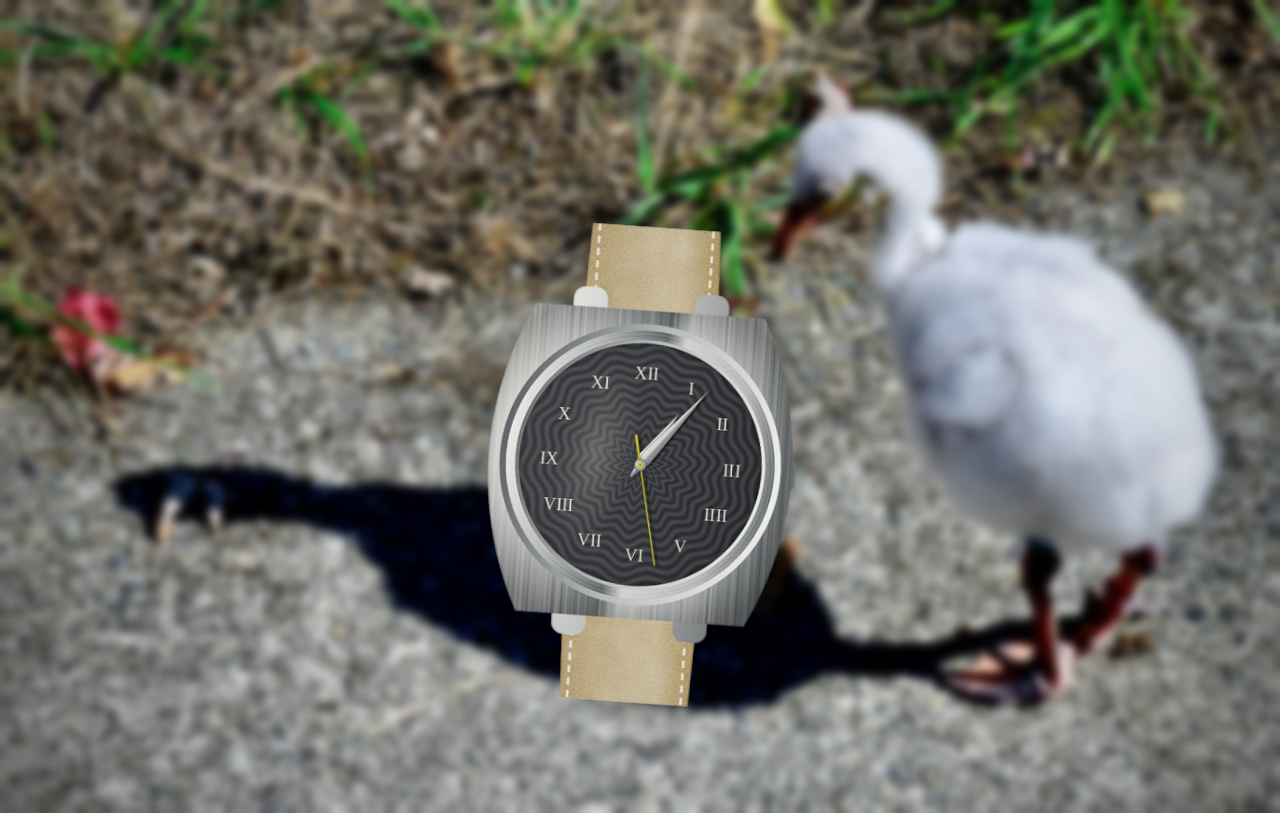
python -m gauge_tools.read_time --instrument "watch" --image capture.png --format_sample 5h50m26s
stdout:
1h06m28s
